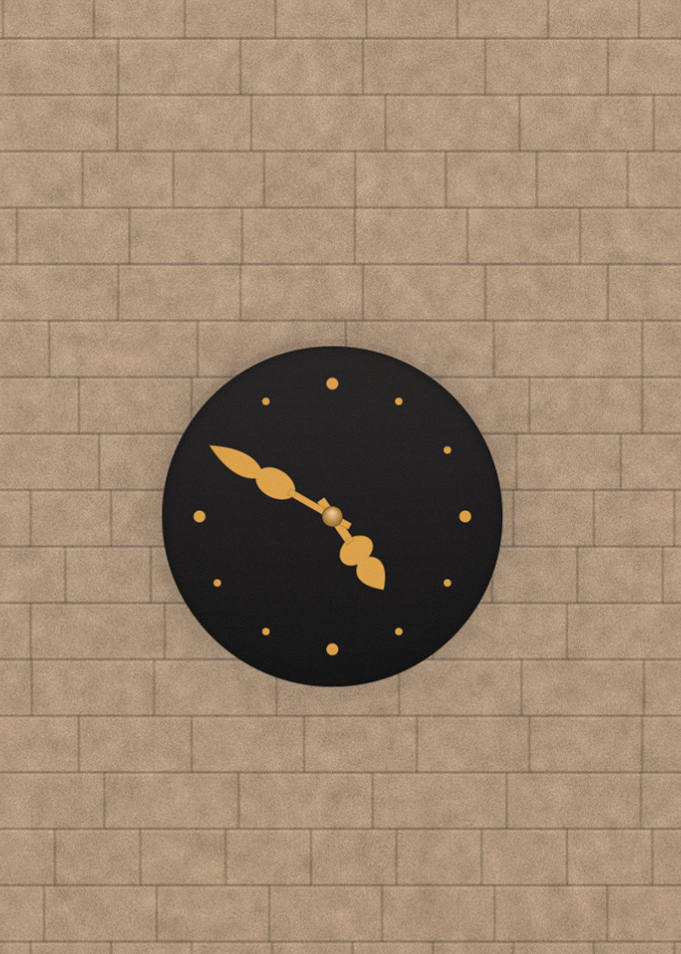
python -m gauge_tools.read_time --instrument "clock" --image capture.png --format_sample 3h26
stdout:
4h50
